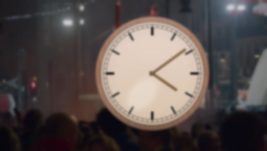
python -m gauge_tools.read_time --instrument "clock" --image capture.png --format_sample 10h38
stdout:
4h09
